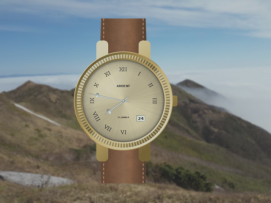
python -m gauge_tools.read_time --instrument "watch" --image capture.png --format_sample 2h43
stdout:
7h47
